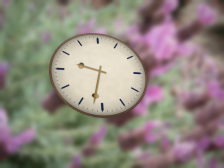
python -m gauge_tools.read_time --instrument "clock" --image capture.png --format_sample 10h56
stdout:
9h32
